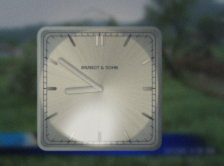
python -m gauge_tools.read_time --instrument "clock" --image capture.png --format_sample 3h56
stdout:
8h51
